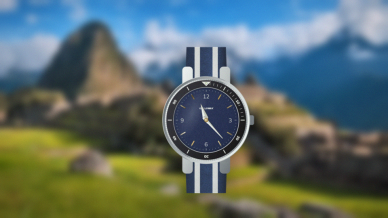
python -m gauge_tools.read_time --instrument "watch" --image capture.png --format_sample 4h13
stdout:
11h23
